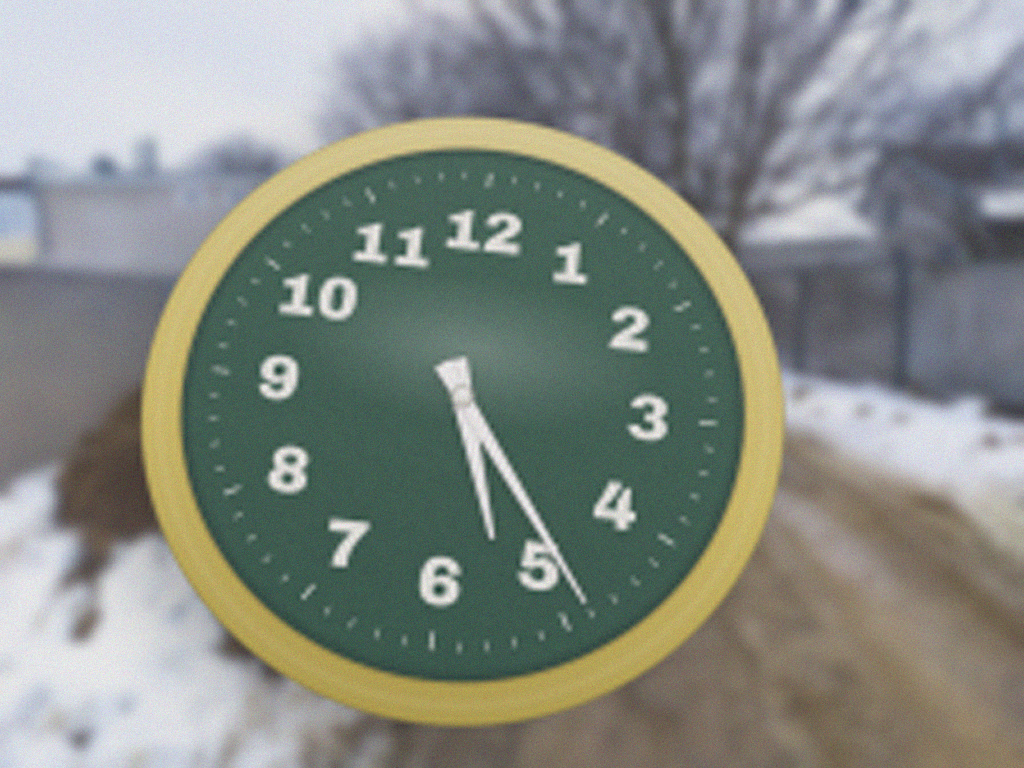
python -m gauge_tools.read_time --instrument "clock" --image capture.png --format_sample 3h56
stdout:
5h24
